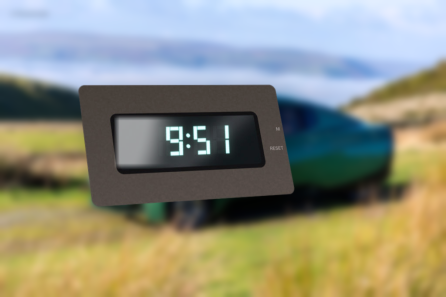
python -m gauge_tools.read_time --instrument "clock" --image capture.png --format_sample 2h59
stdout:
9h51
